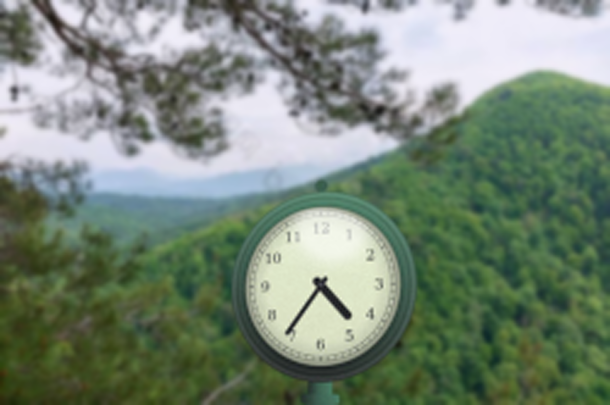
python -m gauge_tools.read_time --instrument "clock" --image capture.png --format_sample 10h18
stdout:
4h36
